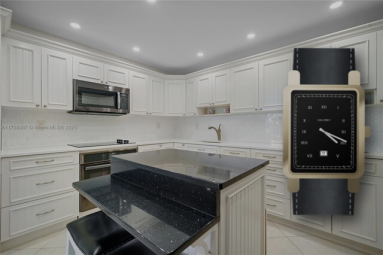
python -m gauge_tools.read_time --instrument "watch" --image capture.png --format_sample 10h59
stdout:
4h19
